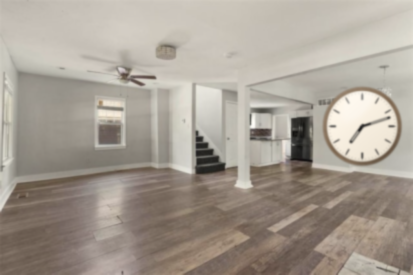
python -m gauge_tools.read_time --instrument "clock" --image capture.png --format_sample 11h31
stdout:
7h12
